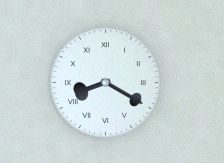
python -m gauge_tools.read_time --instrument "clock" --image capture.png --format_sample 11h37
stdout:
8h20
